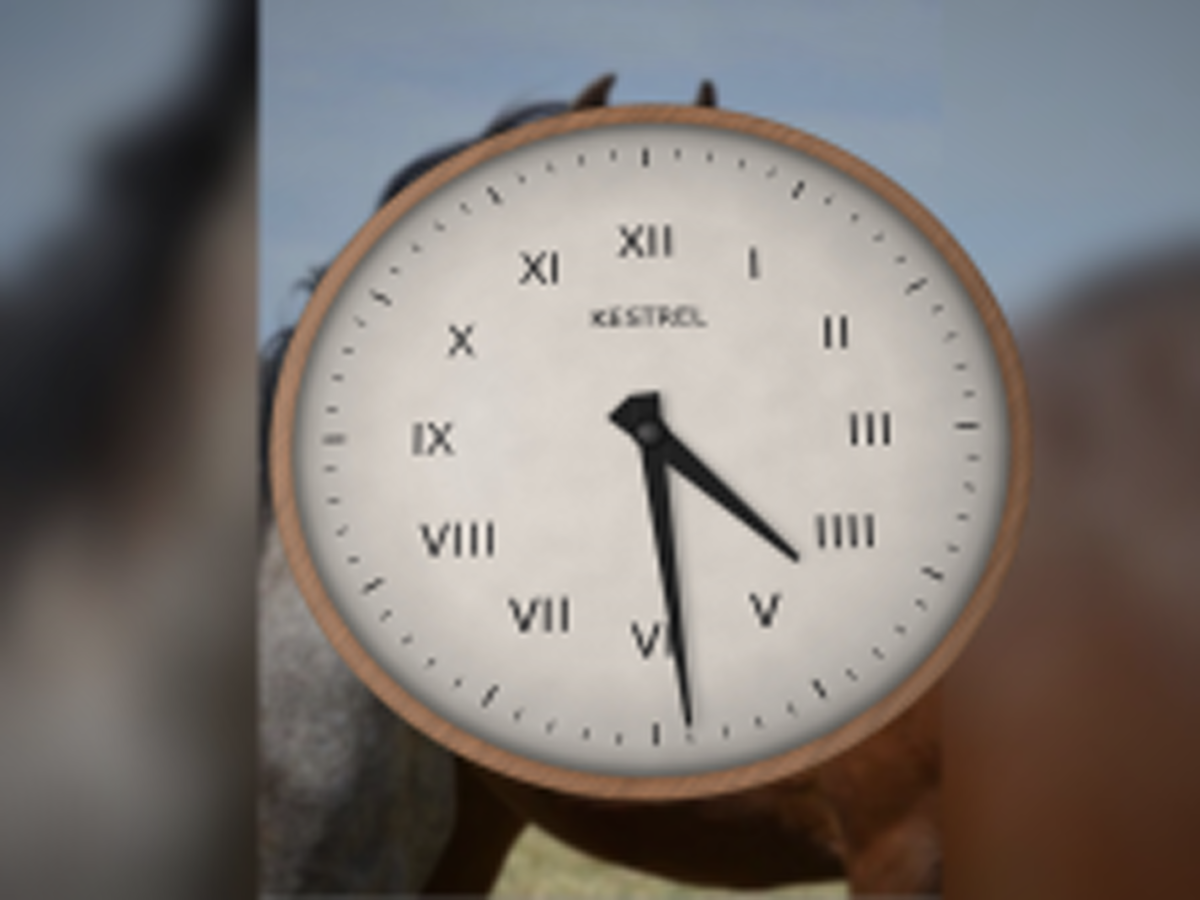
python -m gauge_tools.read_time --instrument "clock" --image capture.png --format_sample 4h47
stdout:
4h29
